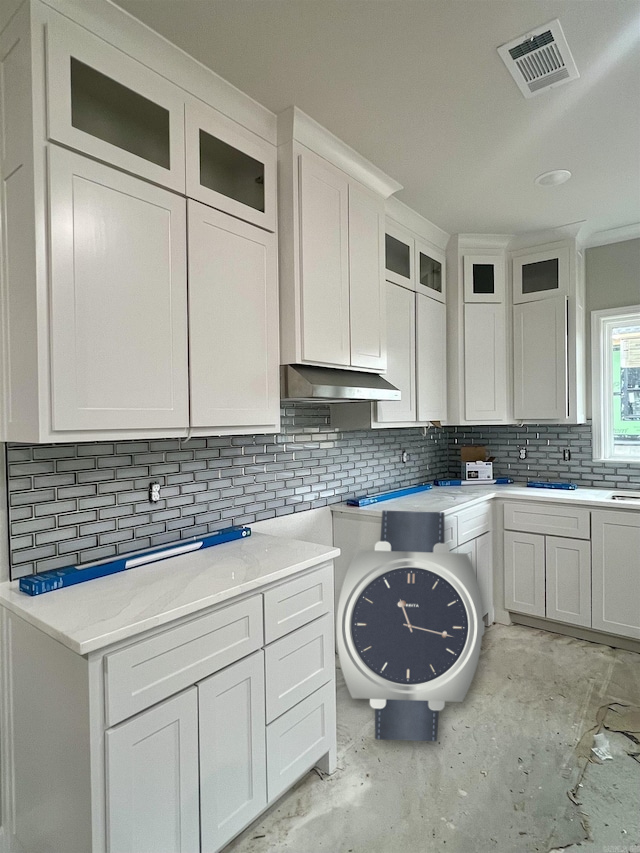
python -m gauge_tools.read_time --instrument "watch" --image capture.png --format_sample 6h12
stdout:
11h17
